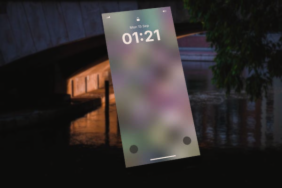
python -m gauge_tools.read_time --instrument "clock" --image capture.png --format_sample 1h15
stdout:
1h21
